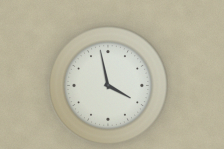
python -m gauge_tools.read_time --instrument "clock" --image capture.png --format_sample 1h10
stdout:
3h58
